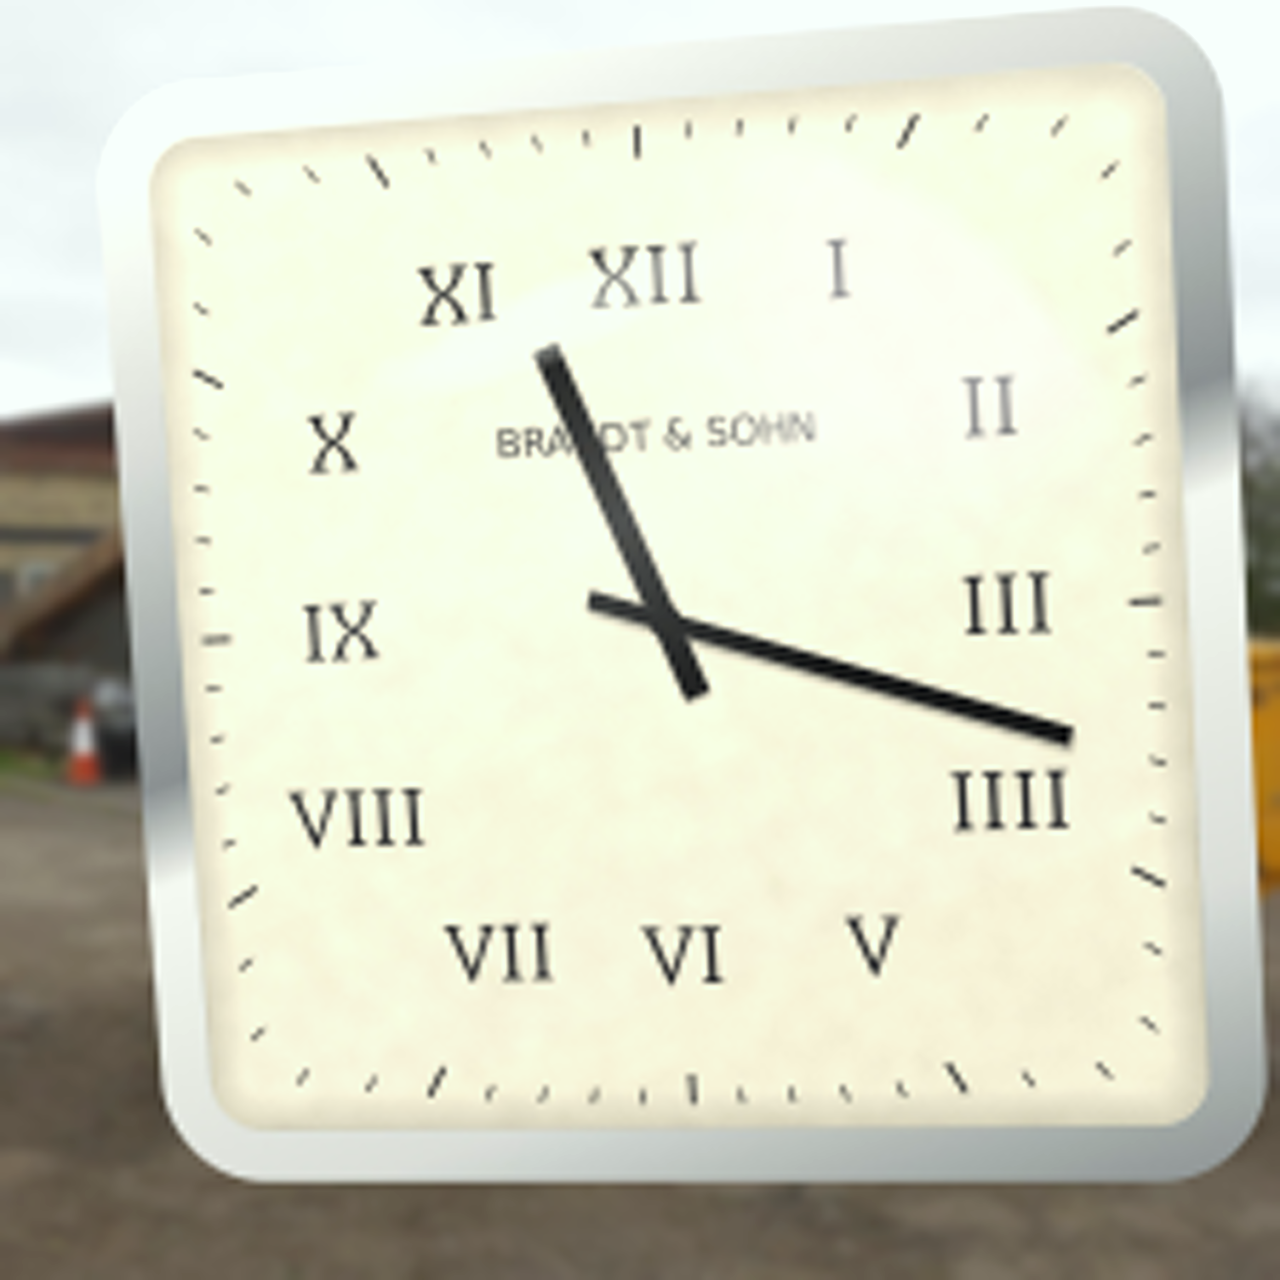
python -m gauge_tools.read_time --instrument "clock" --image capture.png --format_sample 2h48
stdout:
11h18
